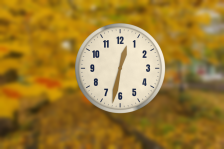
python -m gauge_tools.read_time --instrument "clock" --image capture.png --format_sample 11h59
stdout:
12h32
